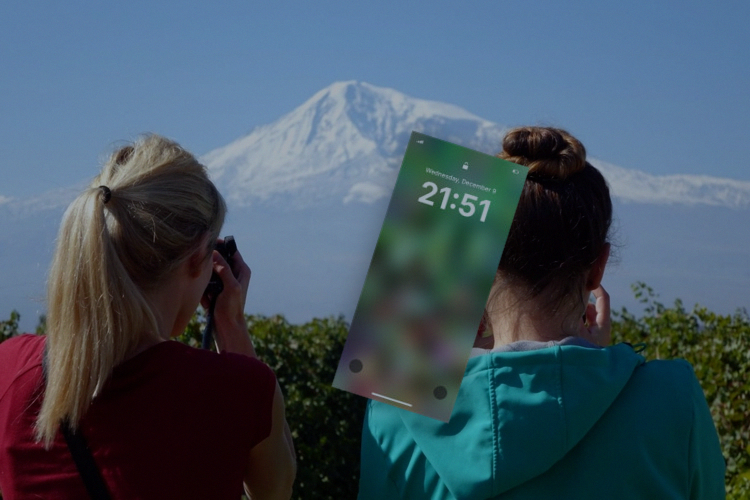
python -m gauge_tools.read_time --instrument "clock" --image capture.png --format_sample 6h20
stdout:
21h51
